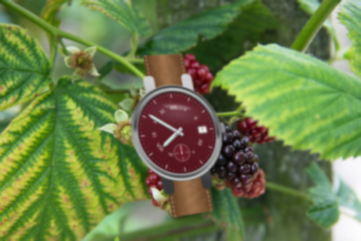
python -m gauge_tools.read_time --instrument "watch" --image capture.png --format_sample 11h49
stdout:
7h51
